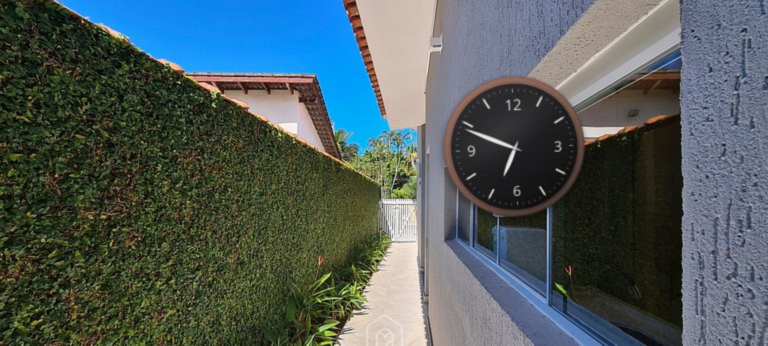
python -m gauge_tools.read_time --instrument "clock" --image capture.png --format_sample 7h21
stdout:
6h49
